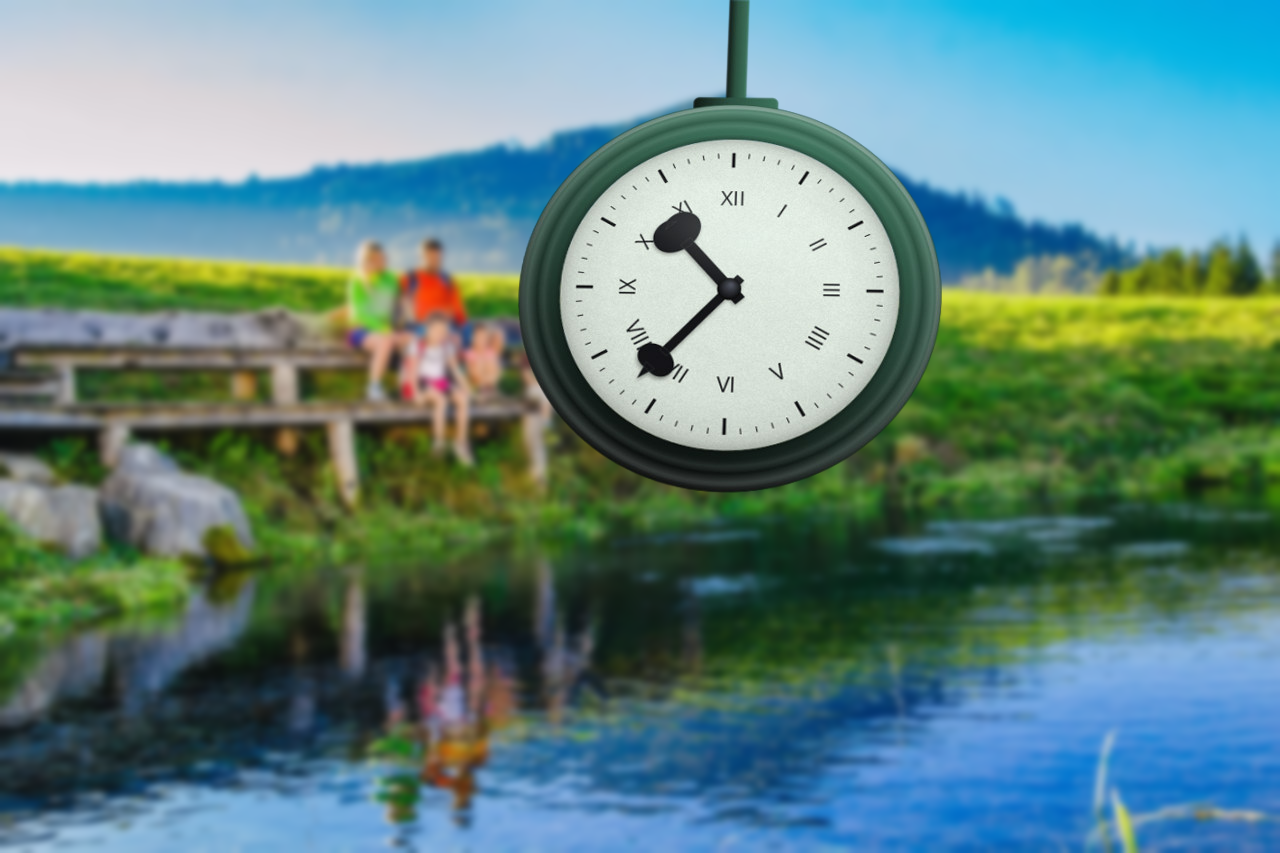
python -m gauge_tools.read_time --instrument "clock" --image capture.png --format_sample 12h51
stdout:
10h37
